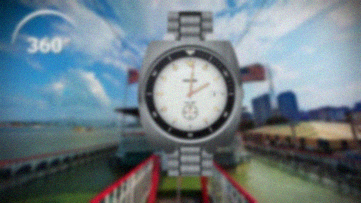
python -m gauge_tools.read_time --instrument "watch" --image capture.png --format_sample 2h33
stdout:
2h01
